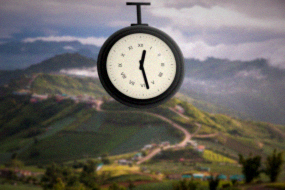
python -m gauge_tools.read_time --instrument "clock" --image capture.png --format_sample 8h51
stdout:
12h28
